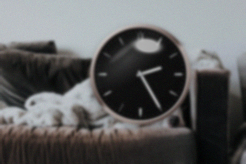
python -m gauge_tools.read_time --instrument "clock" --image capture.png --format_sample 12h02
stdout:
2h25
